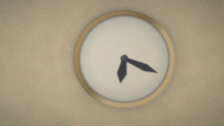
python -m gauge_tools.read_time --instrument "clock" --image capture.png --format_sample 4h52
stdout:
6h19
